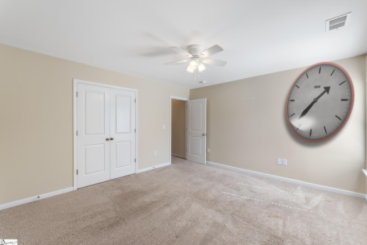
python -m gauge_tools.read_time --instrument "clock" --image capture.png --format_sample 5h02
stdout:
1h37
